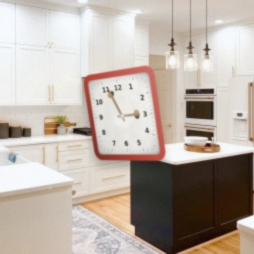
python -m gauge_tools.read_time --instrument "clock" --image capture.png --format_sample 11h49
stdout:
2h56
